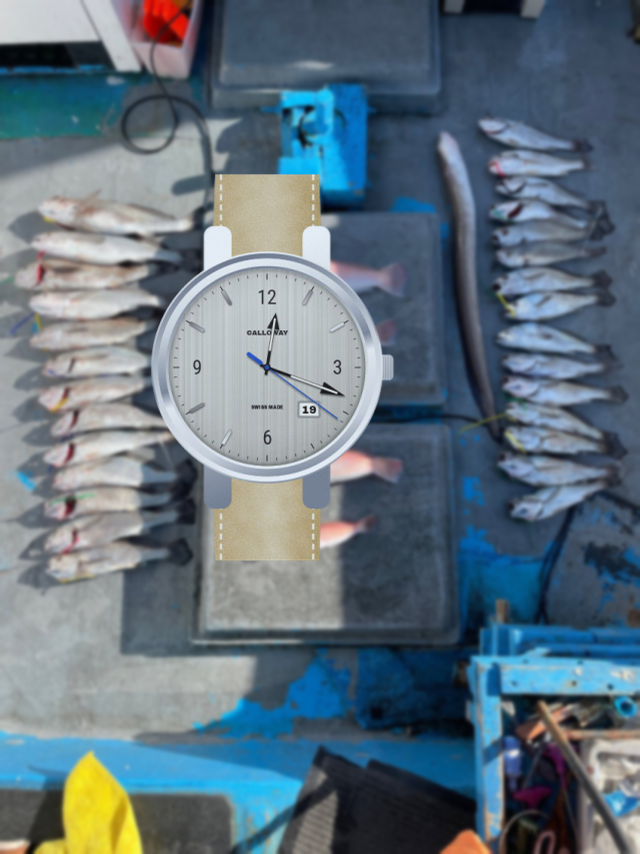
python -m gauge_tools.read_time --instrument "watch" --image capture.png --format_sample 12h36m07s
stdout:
12h18m21s
